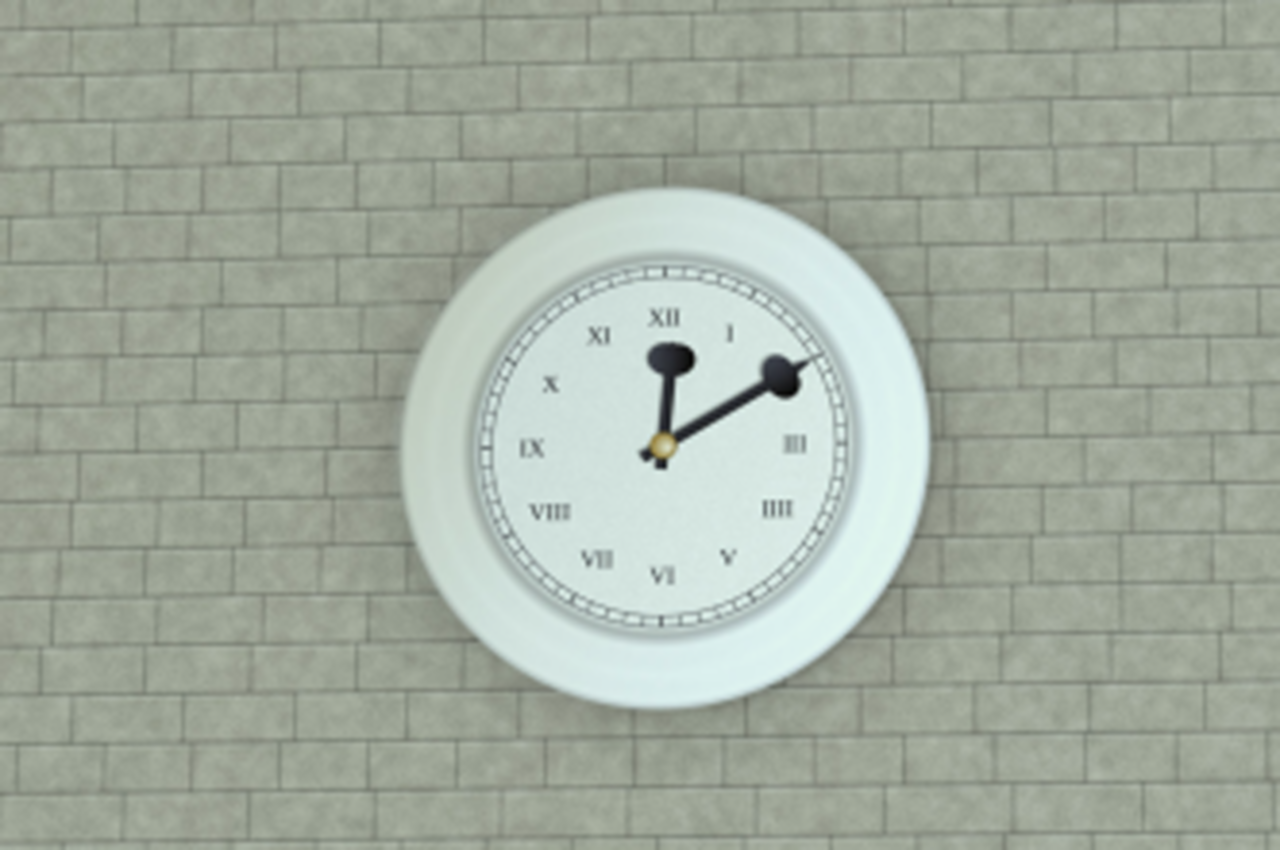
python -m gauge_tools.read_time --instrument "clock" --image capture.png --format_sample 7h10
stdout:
12h10
